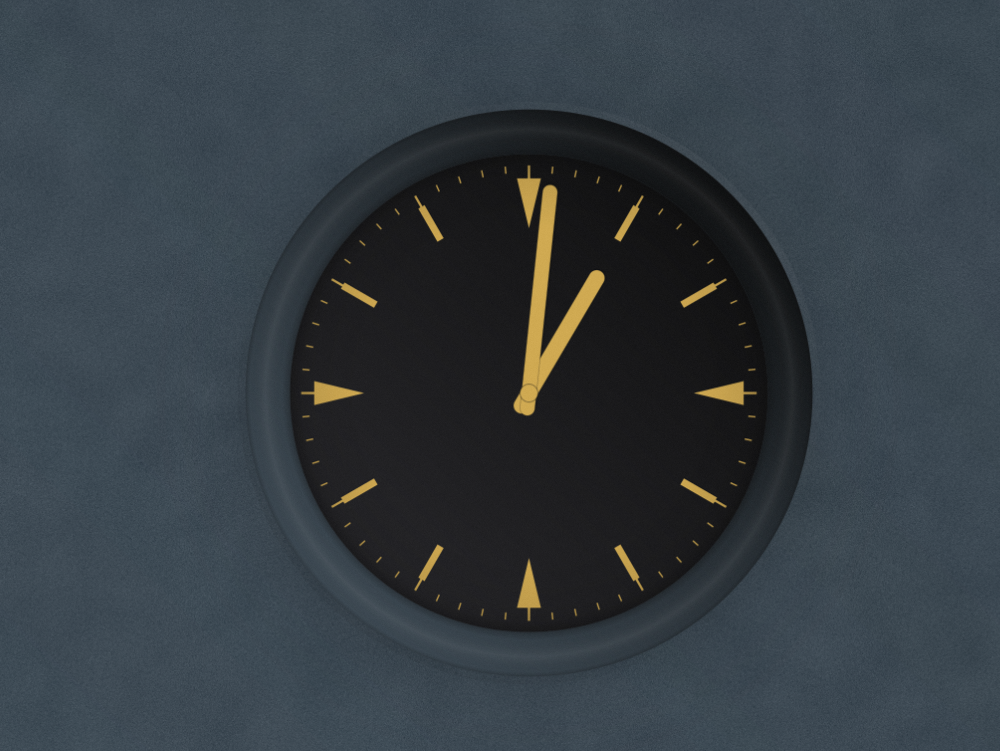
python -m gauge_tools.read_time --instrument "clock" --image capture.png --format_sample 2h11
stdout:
1h01
